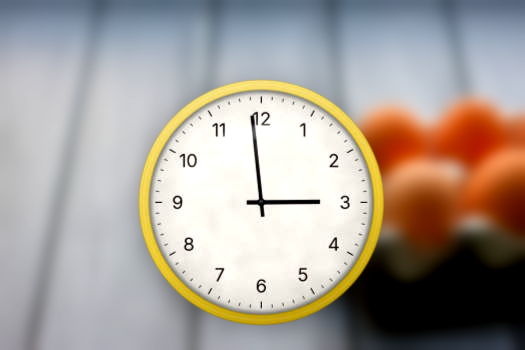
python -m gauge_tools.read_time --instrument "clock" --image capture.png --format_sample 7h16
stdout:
2h59
